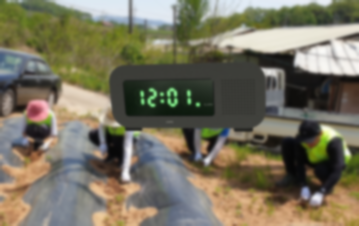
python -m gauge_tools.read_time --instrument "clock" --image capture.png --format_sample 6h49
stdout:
12h01
